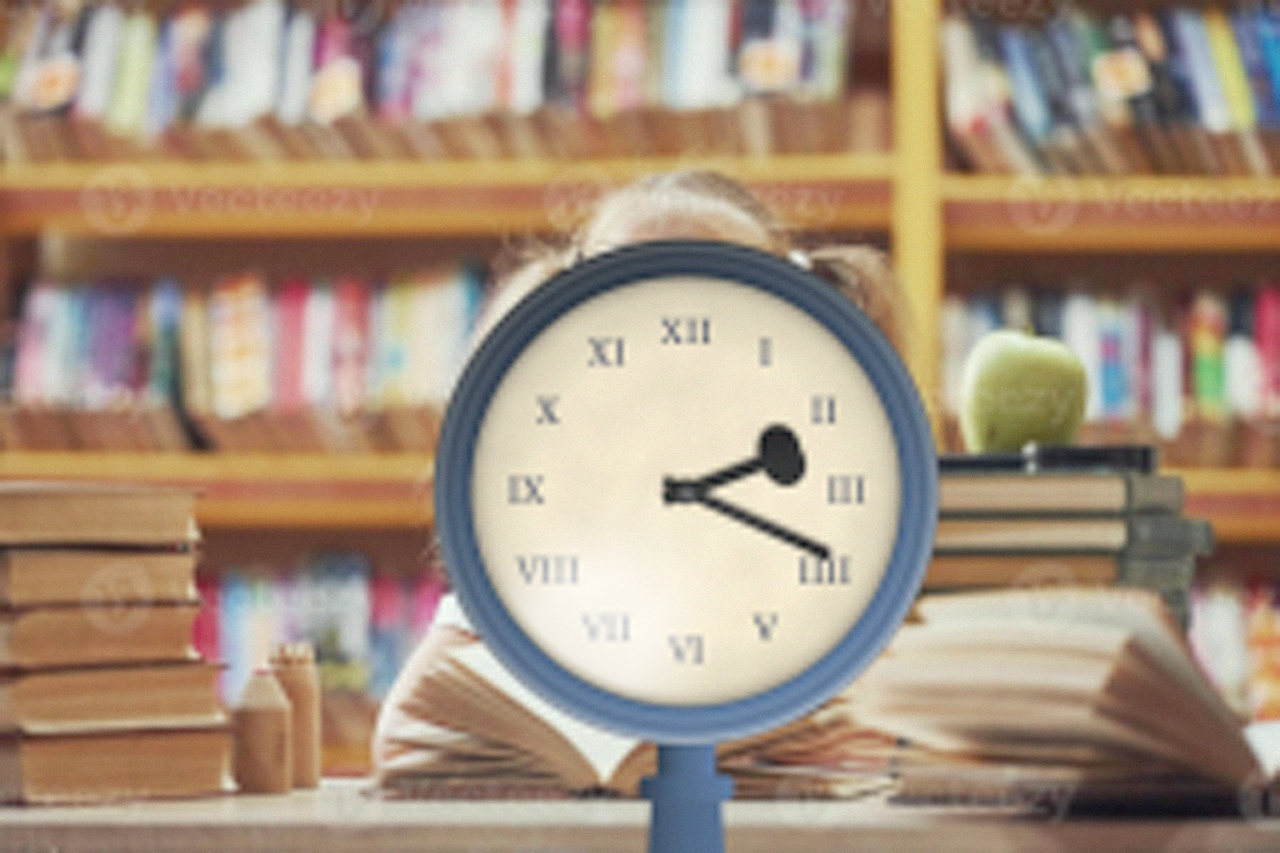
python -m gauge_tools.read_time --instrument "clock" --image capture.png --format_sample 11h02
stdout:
2h19
